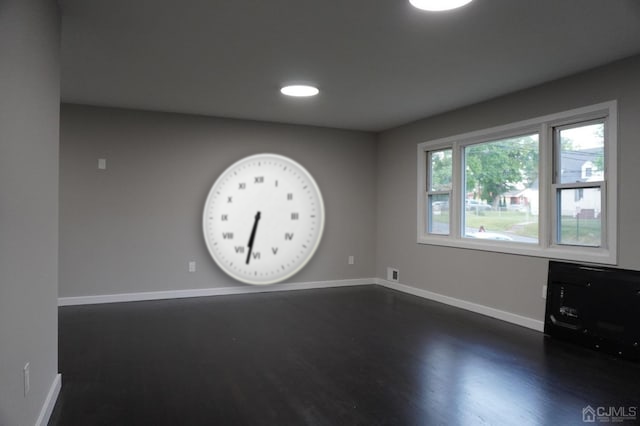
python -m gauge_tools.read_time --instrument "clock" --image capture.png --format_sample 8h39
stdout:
6h32
